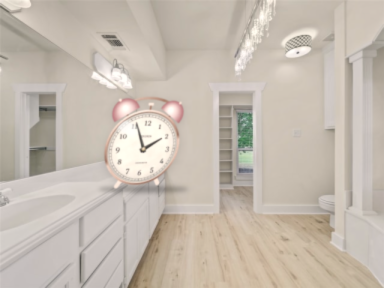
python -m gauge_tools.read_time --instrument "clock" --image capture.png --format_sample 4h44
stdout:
1h56
